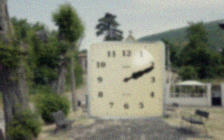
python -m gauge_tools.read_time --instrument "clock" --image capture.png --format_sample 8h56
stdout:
2h11
